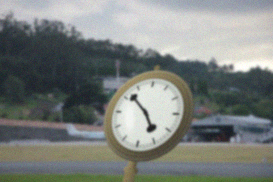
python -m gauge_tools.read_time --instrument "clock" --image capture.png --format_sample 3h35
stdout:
4h52
